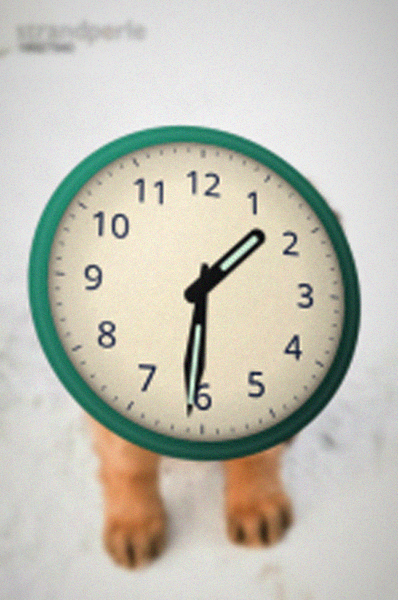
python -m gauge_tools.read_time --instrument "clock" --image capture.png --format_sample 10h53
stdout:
1h31
